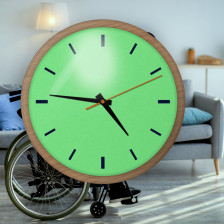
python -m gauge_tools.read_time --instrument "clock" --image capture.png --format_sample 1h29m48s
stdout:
4h46m11s
